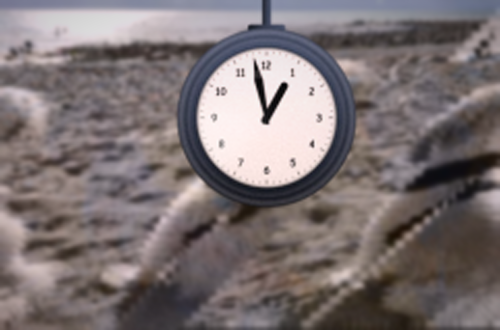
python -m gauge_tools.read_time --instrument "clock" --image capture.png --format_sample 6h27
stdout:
12h58
